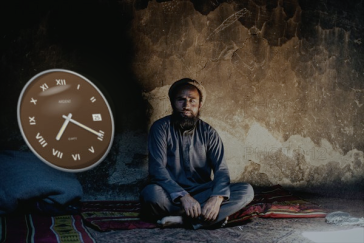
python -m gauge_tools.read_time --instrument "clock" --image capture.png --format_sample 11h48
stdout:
7h20
